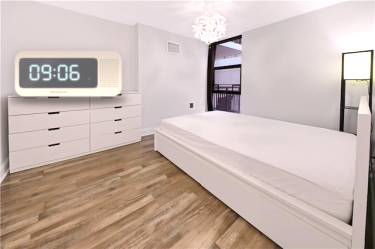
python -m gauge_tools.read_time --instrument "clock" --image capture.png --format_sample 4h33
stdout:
9h06
